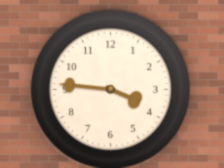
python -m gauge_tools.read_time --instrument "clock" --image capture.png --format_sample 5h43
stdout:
3h46
